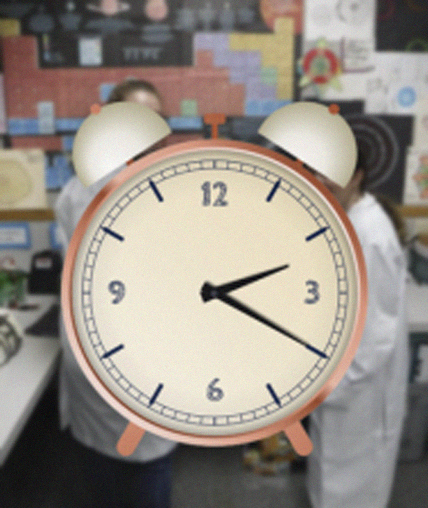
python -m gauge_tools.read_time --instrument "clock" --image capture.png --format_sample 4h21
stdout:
2h20
